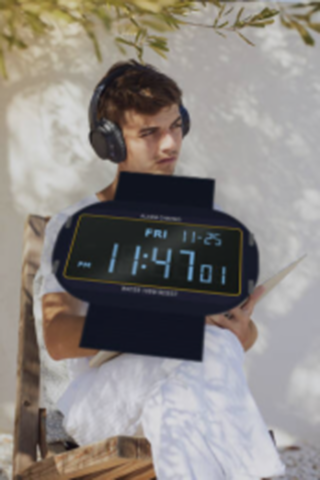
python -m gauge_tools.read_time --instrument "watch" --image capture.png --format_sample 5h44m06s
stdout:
11h47m01s
